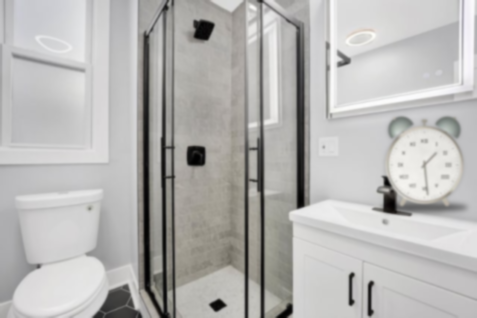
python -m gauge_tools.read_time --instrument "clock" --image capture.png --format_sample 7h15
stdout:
1h29
